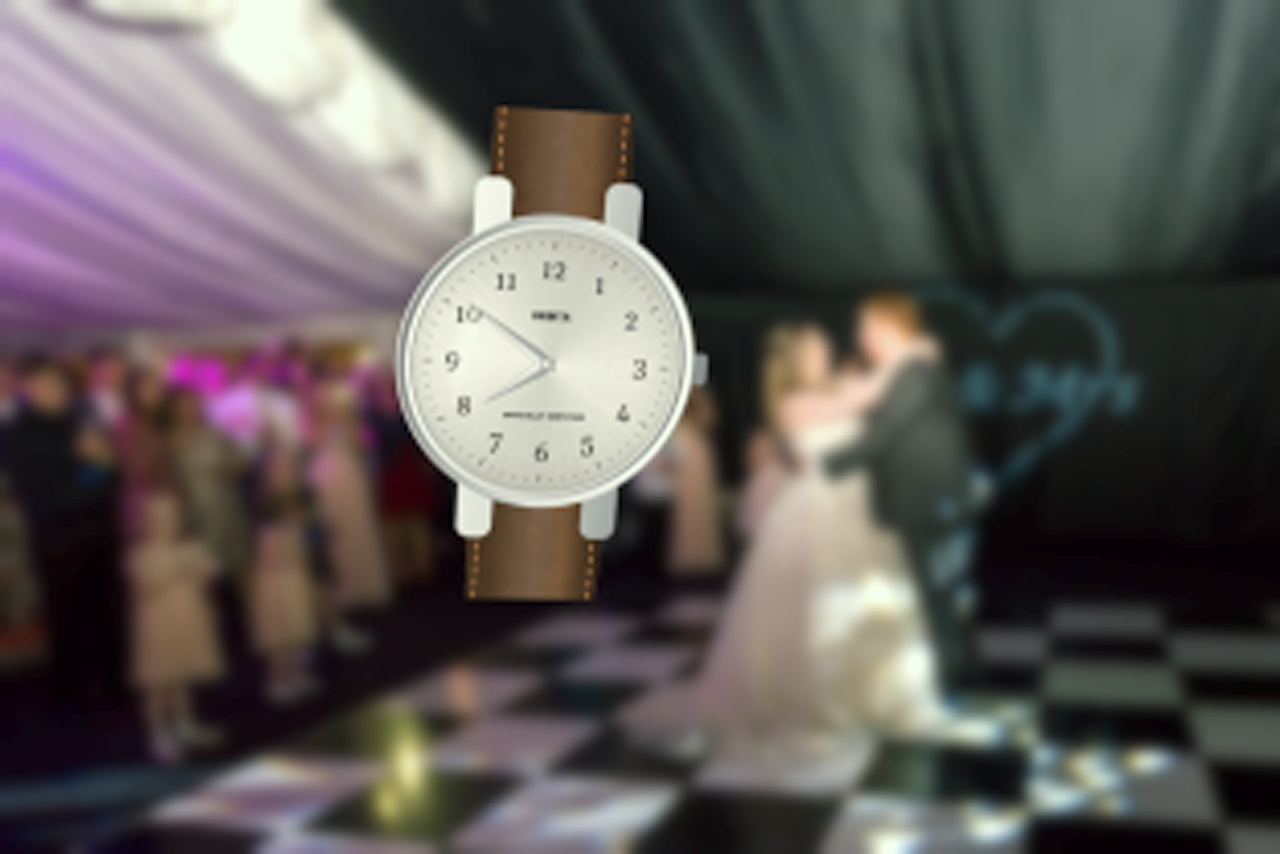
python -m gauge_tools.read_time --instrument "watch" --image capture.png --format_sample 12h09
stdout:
7h51
